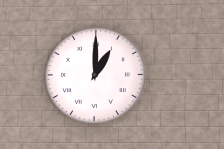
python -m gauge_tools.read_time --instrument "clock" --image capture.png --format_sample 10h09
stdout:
1h00
